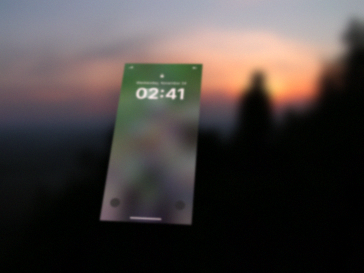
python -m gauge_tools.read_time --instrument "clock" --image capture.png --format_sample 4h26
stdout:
2h41
